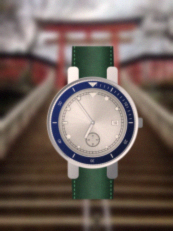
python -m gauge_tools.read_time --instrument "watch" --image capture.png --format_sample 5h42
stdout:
6h54
